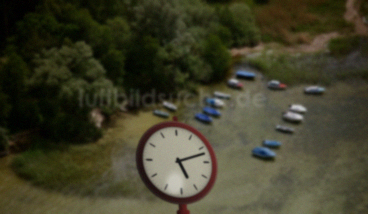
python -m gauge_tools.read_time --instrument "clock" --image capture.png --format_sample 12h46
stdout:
5h12
